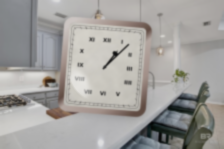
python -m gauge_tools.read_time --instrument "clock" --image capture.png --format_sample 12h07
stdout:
1h07
